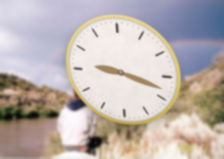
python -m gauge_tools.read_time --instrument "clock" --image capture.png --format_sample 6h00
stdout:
9h18
